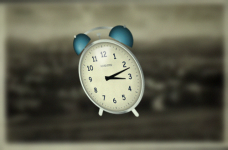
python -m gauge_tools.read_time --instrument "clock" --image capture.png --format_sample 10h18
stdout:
3h12
